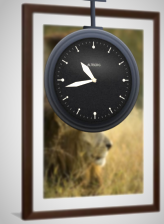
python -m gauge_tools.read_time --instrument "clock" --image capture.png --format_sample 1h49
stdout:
10h43
